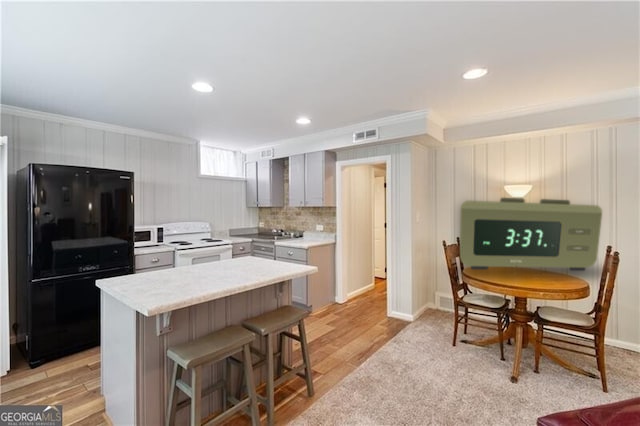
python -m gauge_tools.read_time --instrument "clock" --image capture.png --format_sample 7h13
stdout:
3h37
